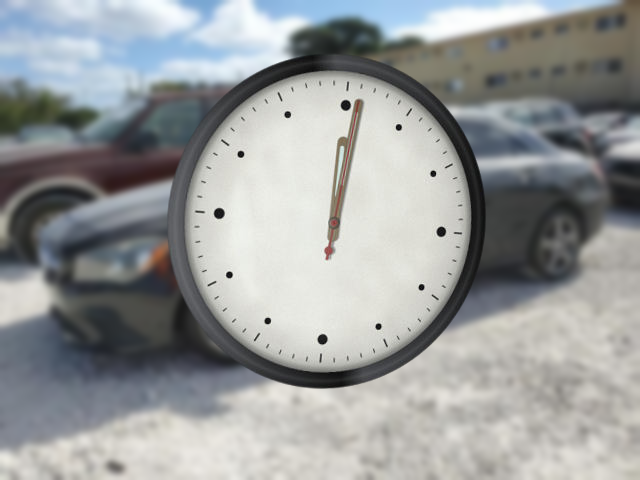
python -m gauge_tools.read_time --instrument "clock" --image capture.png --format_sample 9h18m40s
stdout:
12h01m01s
